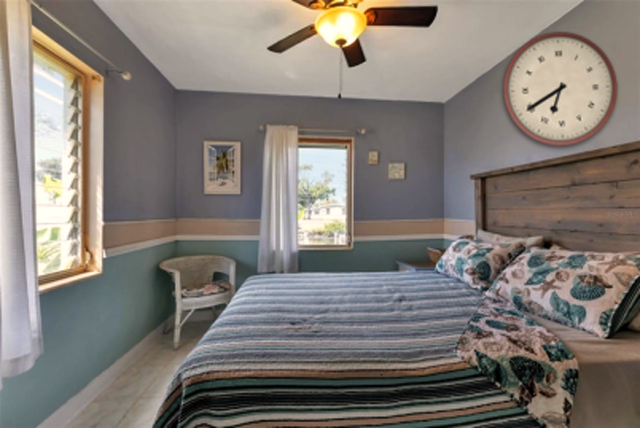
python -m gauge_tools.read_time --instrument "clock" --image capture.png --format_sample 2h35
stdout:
6h40
